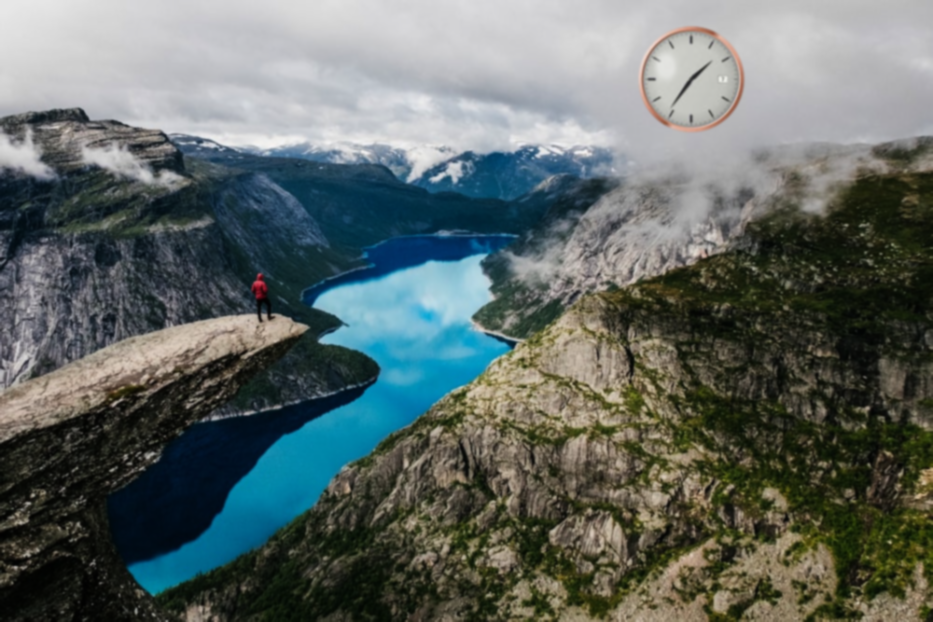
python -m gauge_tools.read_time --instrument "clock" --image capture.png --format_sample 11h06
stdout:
1h36
